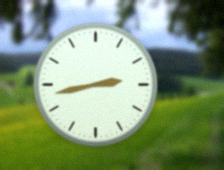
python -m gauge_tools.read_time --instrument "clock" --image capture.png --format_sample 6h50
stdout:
2h43
